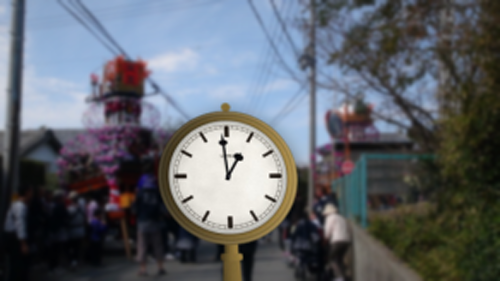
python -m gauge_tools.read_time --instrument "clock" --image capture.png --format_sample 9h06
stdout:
12h59
